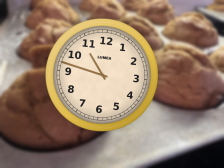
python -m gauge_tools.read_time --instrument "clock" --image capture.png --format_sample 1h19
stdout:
10h47
